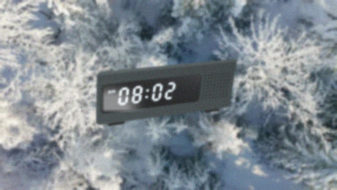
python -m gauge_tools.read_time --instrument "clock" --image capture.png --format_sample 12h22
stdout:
8h02
